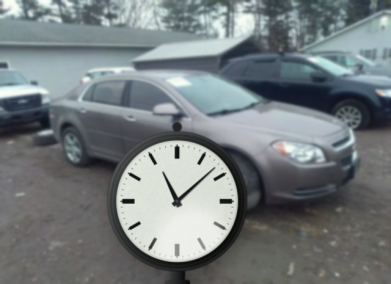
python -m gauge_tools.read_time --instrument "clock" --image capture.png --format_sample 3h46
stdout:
11h08
